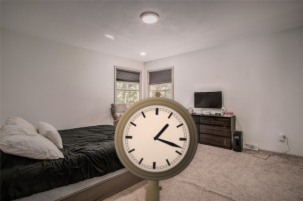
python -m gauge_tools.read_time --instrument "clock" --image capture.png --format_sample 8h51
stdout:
1h18
